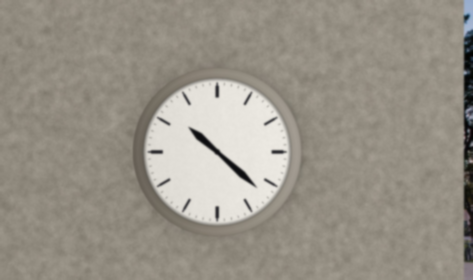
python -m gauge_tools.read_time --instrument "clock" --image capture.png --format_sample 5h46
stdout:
10h22
